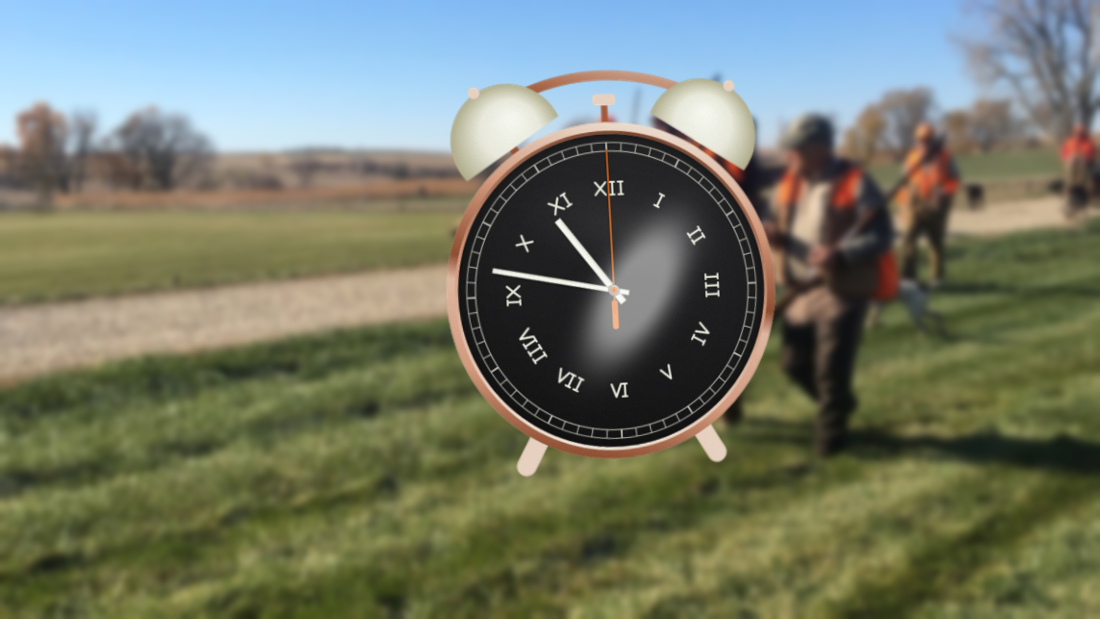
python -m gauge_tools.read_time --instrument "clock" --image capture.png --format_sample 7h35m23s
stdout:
10h47m00s
